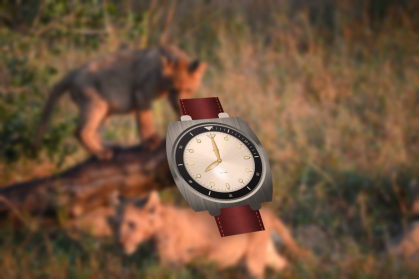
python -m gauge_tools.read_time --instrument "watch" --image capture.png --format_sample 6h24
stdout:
8h00
